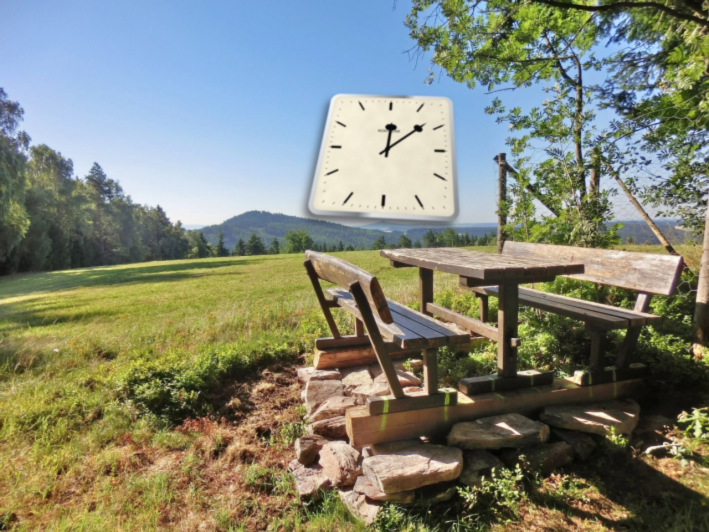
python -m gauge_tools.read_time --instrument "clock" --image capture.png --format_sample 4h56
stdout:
12h08
